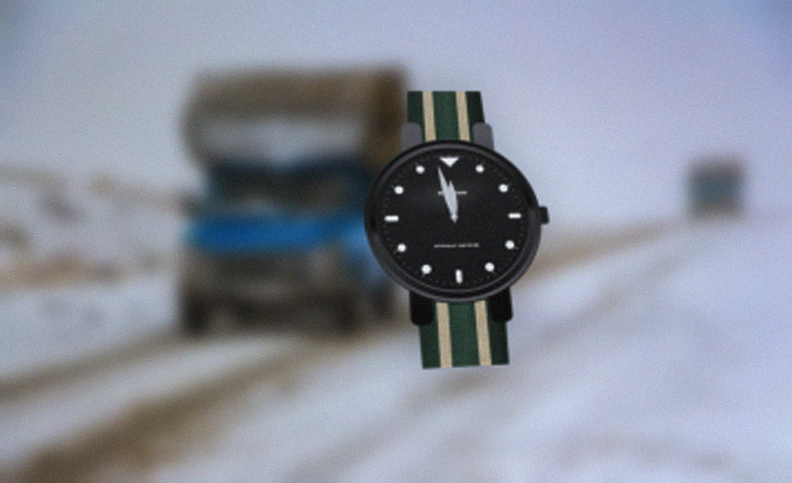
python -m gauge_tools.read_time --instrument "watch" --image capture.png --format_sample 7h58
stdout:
11h58
